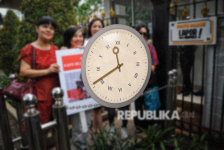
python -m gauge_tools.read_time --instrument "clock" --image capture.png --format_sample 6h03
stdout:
11h41
